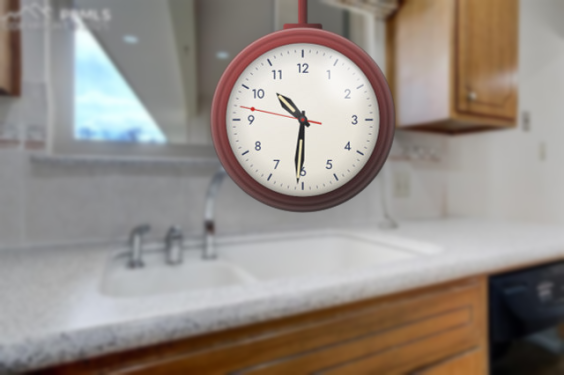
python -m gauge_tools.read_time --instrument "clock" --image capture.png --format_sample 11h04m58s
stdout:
10h30m47s
